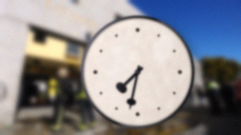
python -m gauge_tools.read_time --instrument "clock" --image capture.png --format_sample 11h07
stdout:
7h32
